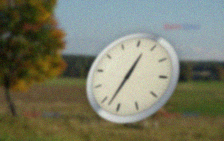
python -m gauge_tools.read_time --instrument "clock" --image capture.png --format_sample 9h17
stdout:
12h33
